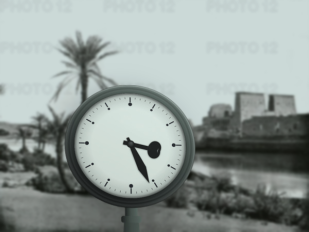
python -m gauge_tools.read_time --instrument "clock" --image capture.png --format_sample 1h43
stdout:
3h26
